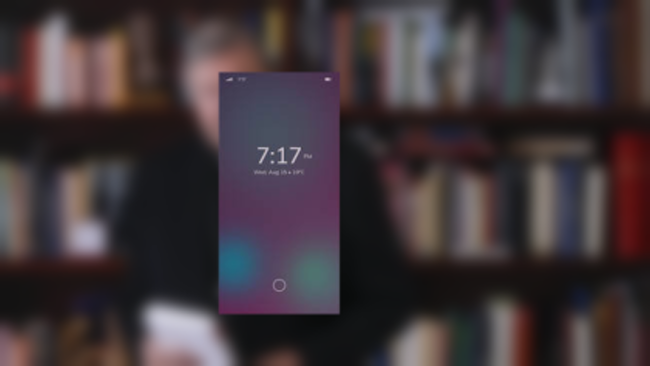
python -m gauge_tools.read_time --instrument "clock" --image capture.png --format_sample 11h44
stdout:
7h17
